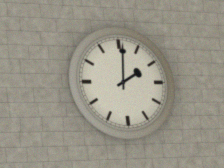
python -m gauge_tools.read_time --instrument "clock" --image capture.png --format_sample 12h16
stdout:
2h01
